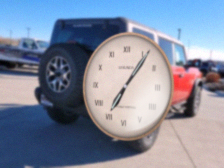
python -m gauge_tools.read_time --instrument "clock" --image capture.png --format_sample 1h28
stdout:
7h06
